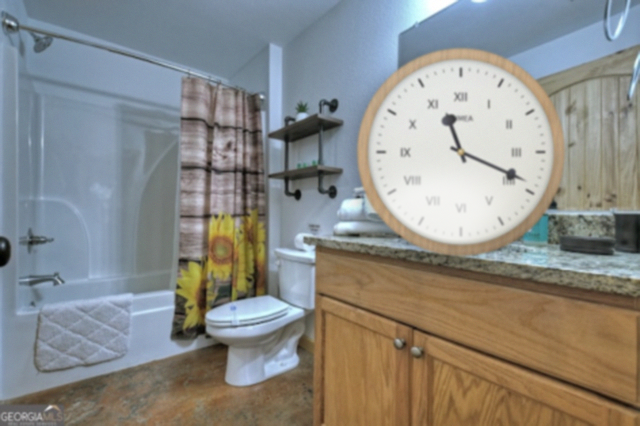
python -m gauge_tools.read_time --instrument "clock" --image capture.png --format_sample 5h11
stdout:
11h19
